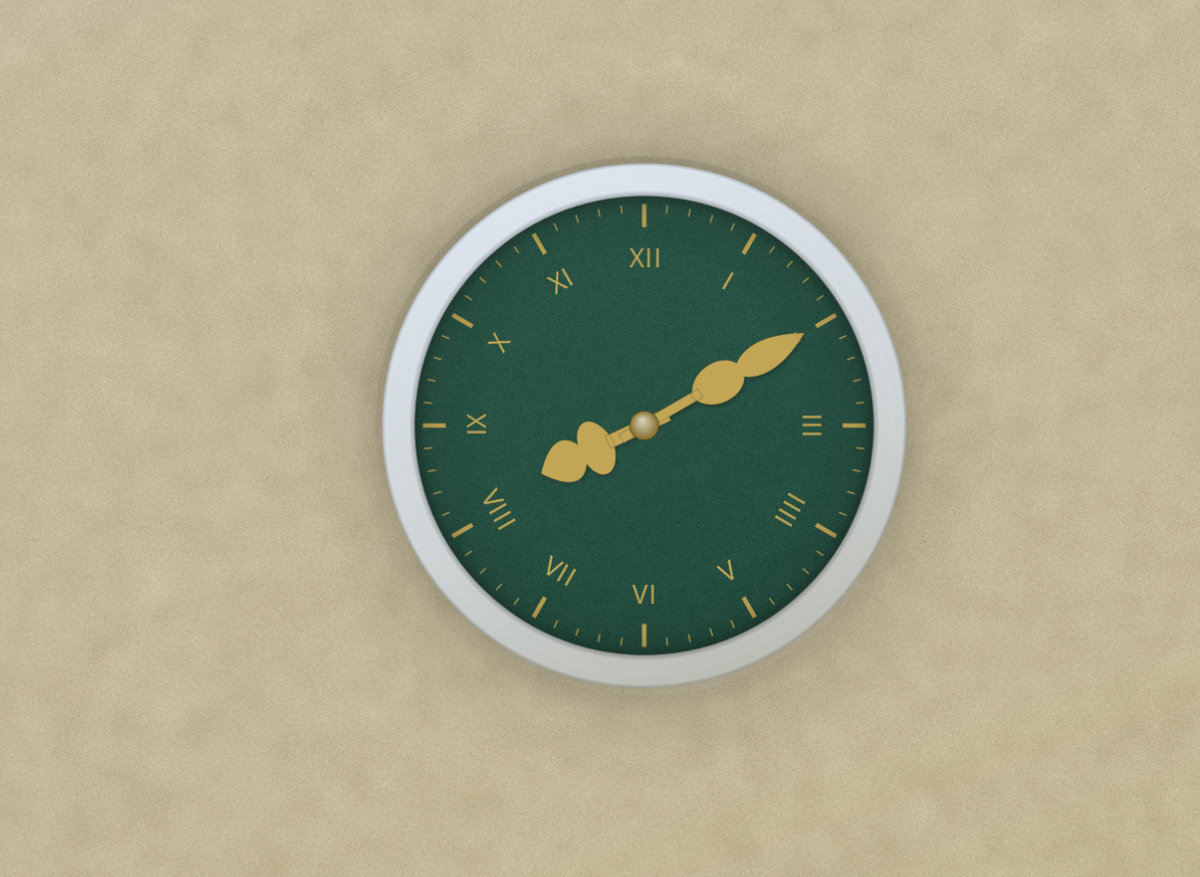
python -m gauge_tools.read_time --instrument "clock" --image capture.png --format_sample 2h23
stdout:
8h10
